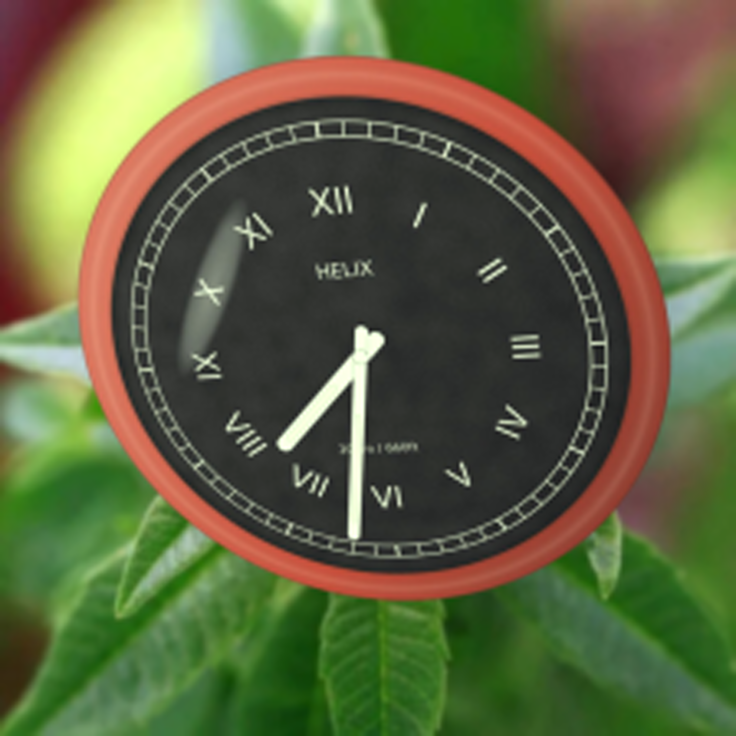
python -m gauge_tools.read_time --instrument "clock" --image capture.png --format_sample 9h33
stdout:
7h32
